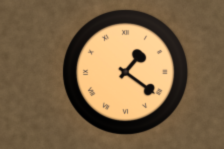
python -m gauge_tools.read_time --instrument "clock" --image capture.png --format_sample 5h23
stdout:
1h21
